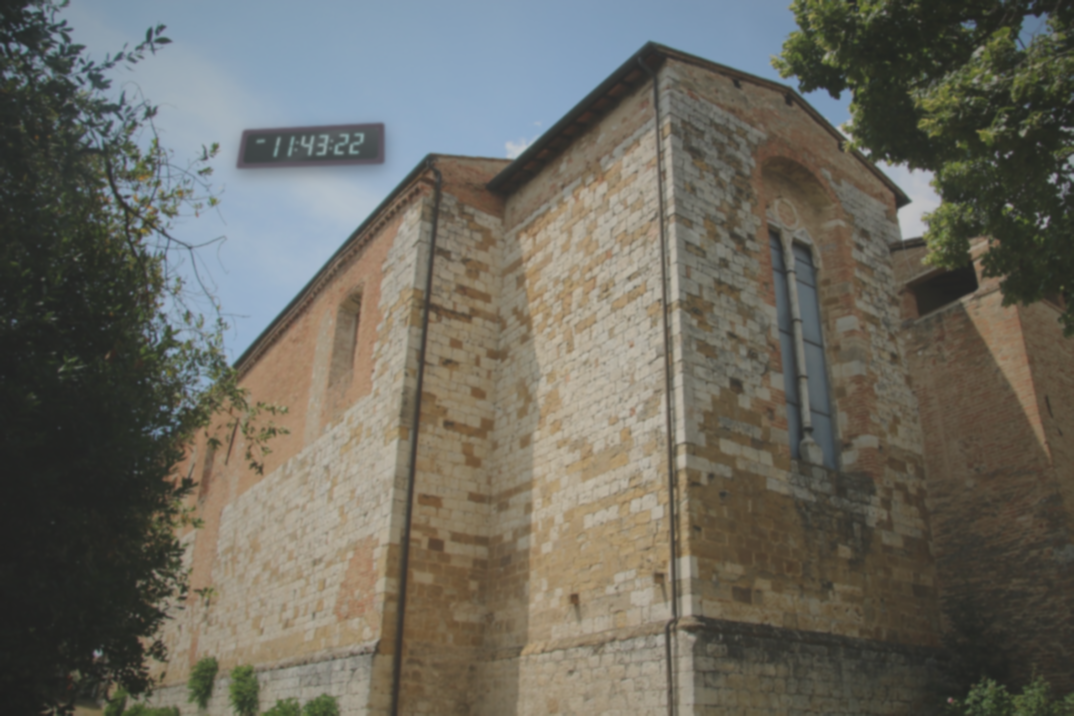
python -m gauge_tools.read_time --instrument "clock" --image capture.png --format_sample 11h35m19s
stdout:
11h43m22s
